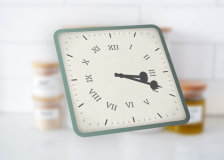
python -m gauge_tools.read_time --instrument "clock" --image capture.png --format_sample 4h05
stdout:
3h19
